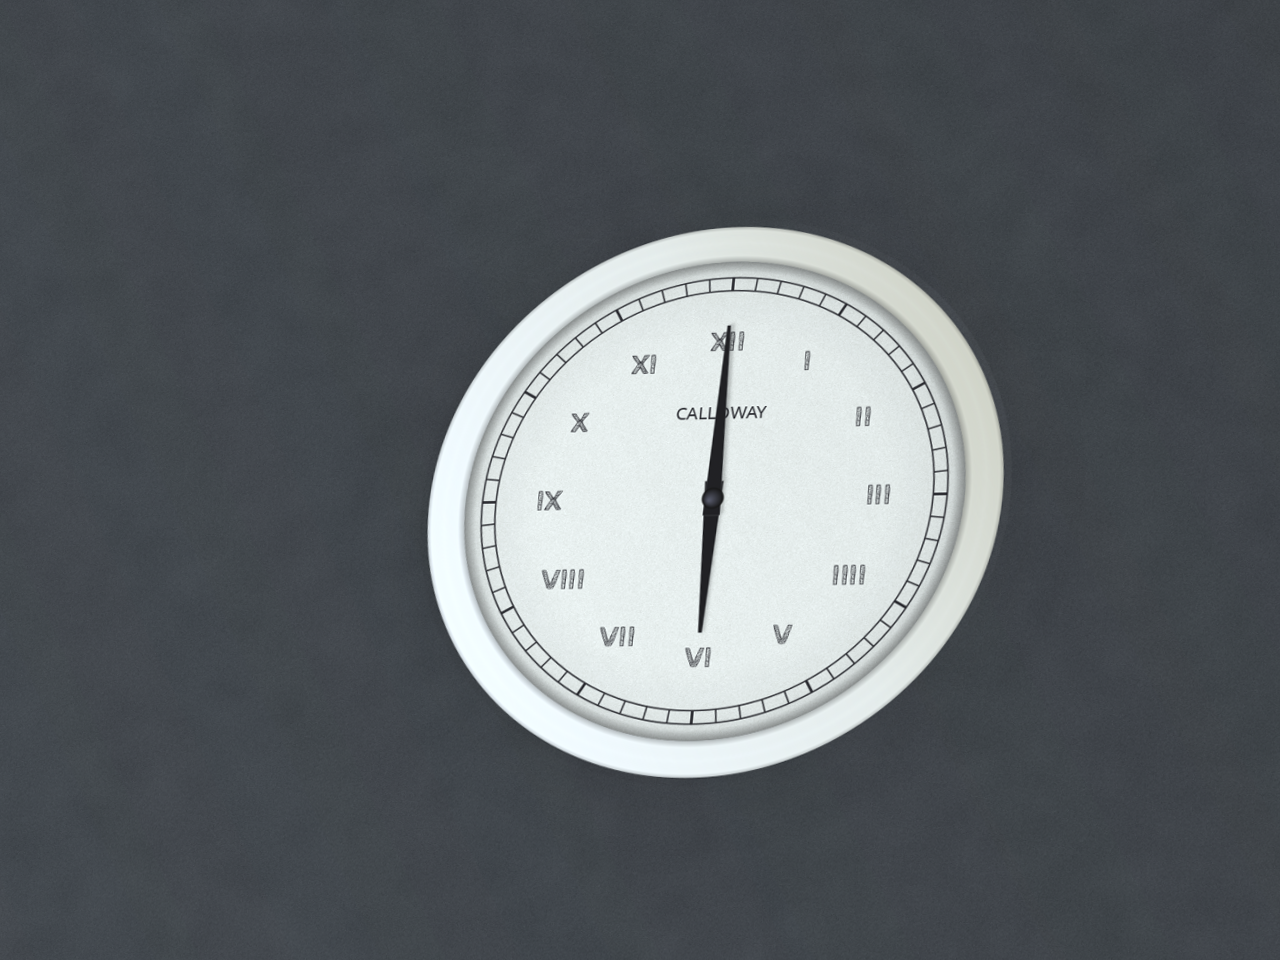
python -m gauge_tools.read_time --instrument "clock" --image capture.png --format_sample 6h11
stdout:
6h00
